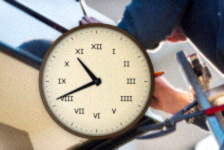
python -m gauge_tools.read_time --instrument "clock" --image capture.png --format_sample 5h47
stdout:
10h41
